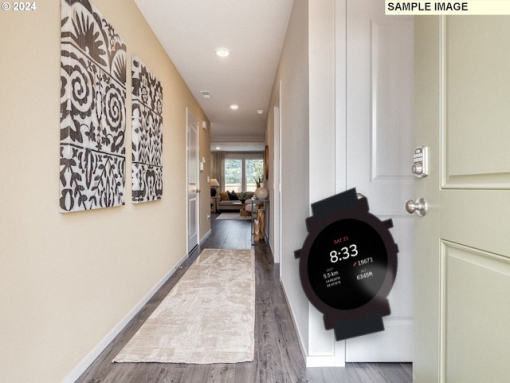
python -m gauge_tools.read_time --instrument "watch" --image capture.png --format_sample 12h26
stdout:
8h33
